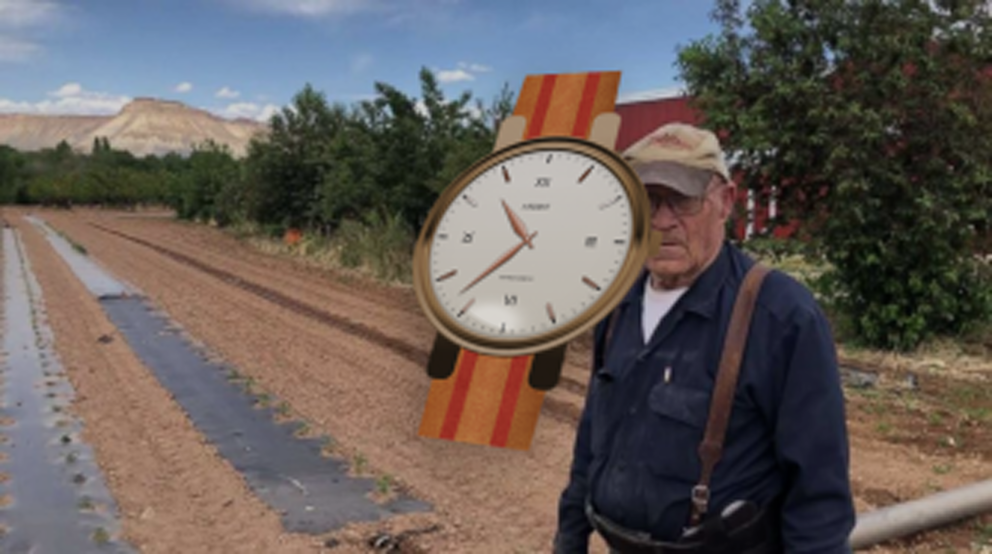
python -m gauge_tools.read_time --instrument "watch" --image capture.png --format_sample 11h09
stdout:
10h37
